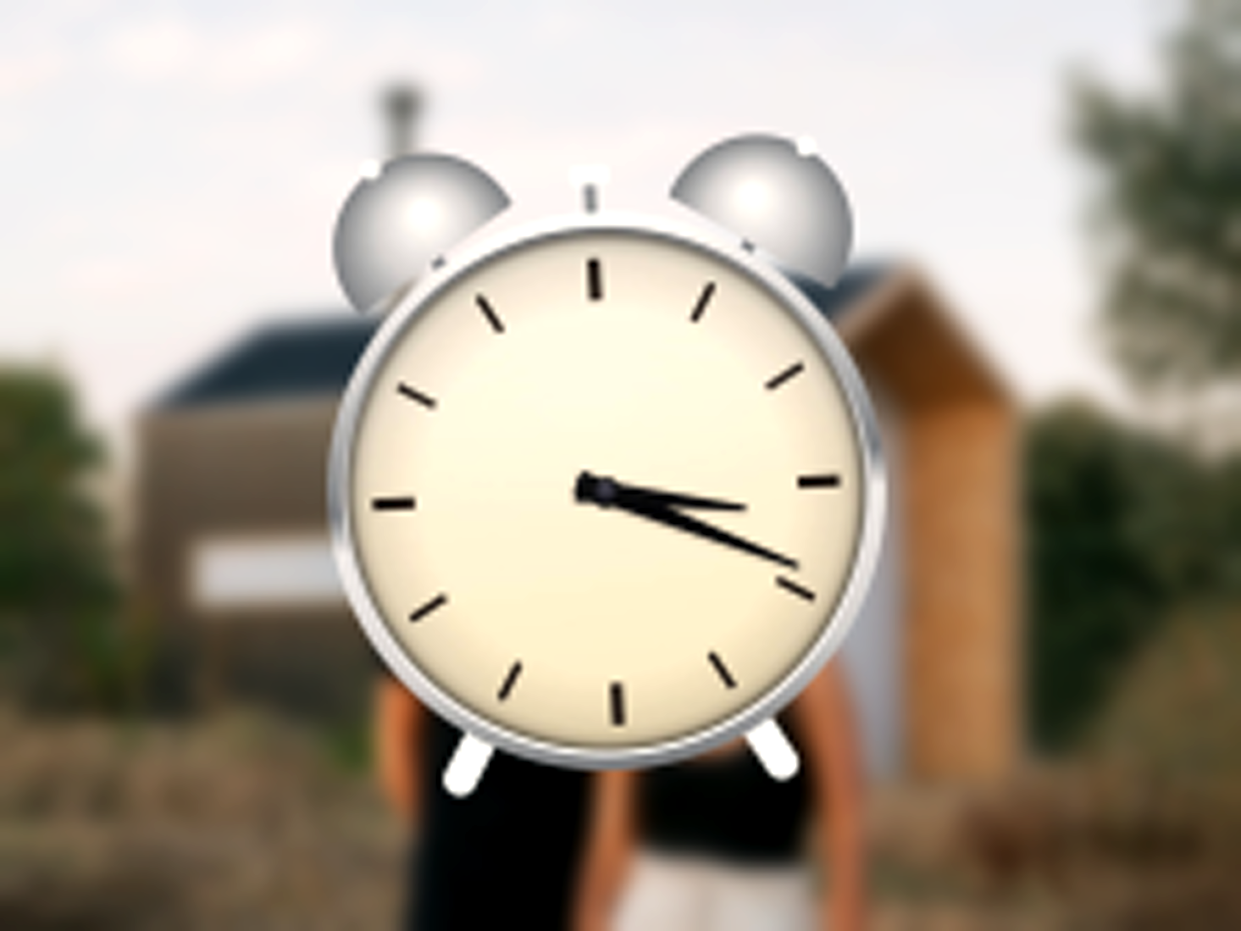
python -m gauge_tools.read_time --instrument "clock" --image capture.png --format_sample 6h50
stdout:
3h19
